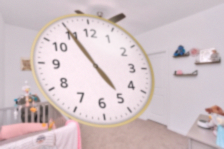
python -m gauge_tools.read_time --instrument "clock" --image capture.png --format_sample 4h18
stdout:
4h55
